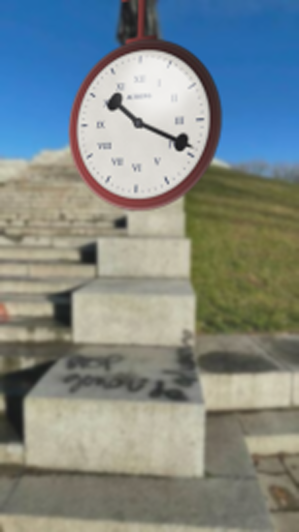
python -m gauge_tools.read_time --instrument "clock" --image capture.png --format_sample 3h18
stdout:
10h19
